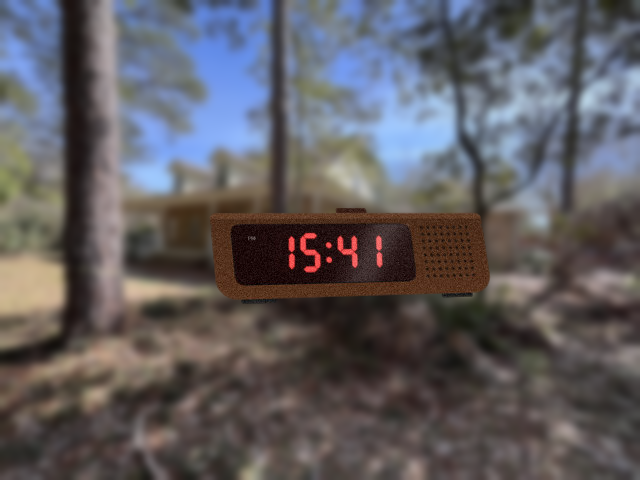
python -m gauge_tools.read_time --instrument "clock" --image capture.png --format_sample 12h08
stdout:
15h41
